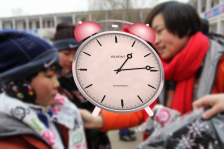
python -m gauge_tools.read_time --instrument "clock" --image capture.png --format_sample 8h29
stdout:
1h14
